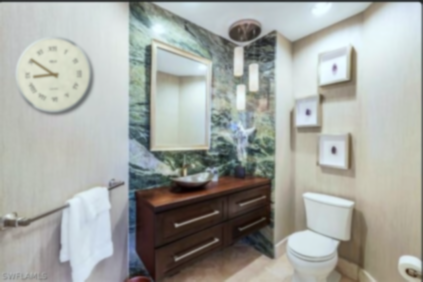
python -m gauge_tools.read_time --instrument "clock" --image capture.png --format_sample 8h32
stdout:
8h51
